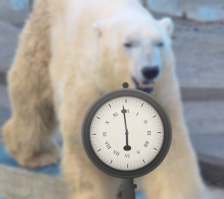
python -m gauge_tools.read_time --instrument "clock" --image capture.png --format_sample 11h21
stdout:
5h59
